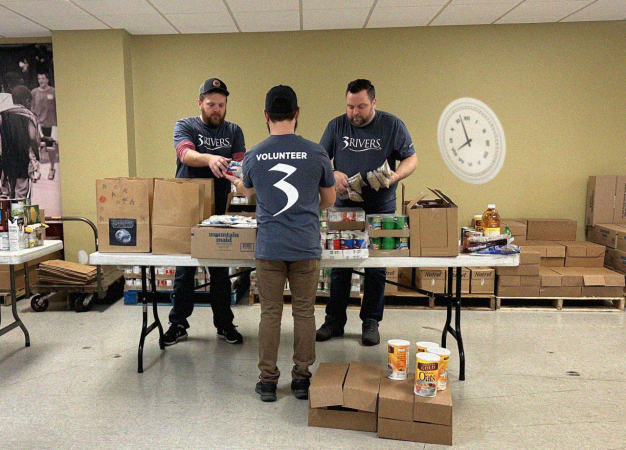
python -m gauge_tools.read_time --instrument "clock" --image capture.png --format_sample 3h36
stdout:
7h57
